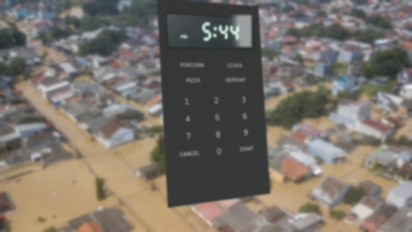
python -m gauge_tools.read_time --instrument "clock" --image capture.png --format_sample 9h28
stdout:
5h44
